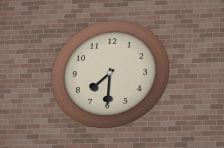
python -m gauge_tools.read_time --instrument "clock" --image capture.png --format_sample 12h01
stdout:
7h30
